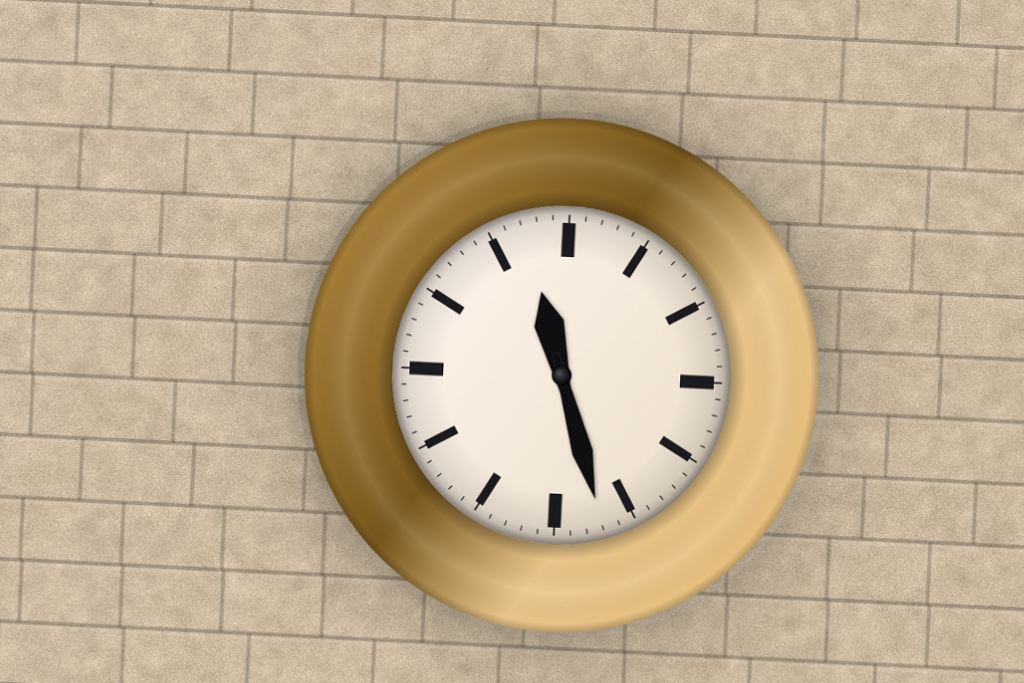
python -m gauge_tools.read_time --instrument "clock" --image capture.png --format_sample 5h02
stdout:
11h27
